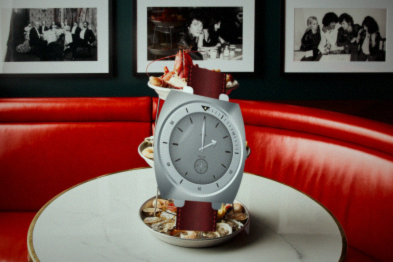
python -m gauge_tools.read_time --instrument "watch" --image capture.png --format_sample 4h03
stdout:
2h00
